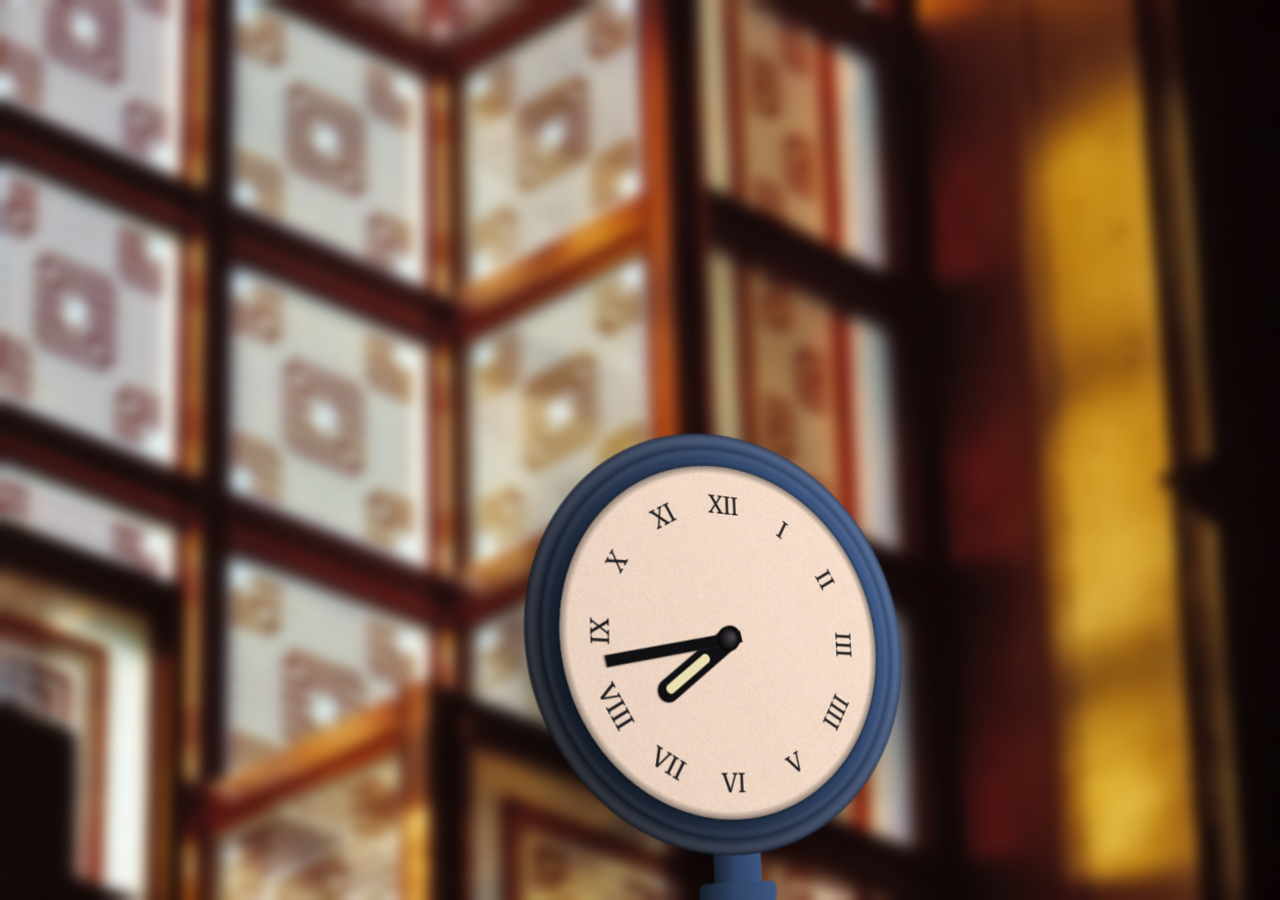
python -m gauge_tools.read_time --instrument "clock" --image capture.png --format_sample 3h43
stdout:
7h43
